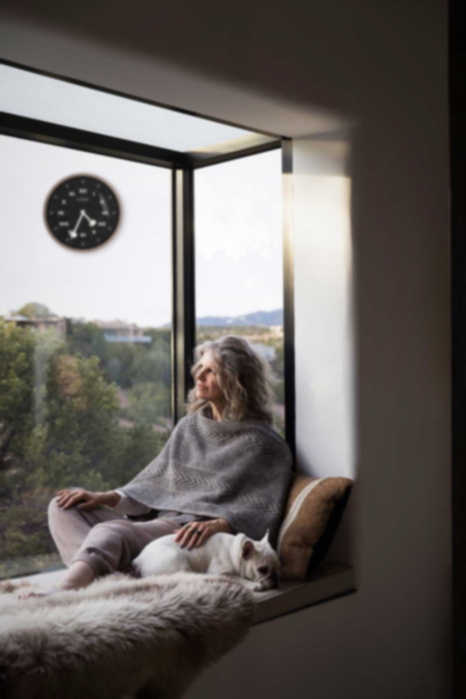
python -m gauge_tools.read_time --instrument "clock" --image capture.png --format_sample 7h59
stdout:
4h34
